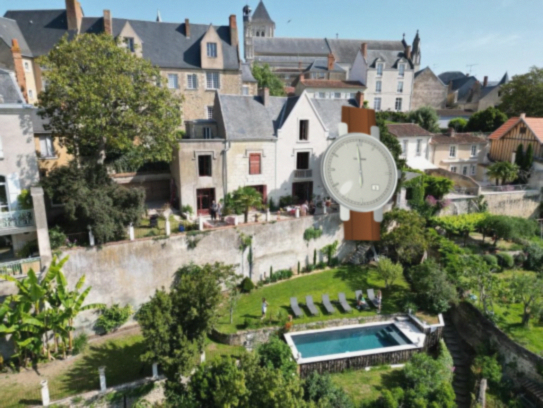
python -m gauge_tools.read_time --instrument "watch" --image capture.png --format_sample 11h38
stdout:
5h59
